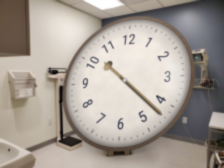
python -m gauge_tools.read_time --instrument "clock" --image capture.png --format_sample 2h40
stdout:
10h22
